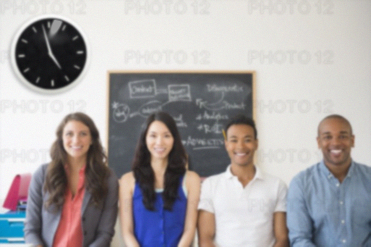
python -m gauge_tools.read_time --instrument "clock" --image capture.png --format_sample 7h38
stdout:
4h58
